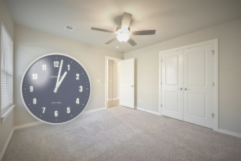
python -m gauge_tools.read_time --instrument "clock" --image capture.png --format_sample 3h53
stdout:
1h02
